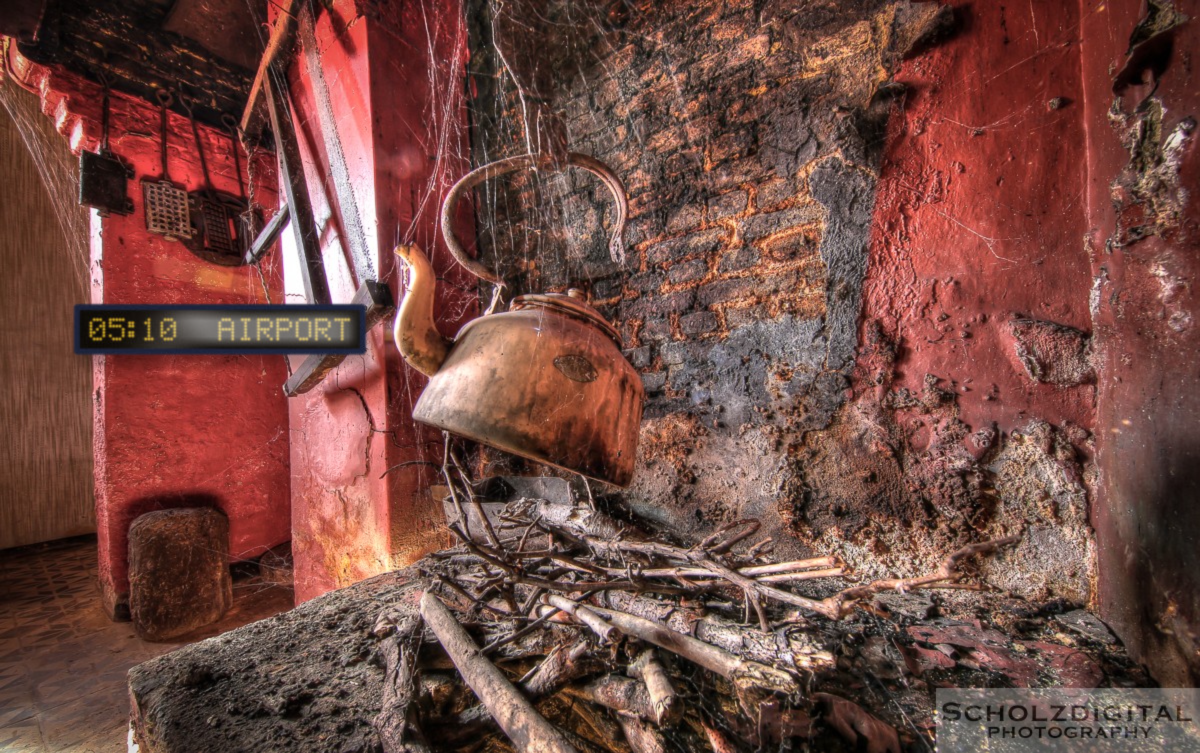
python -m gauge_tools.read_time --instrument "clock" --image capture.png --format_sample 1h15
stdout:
5h10
